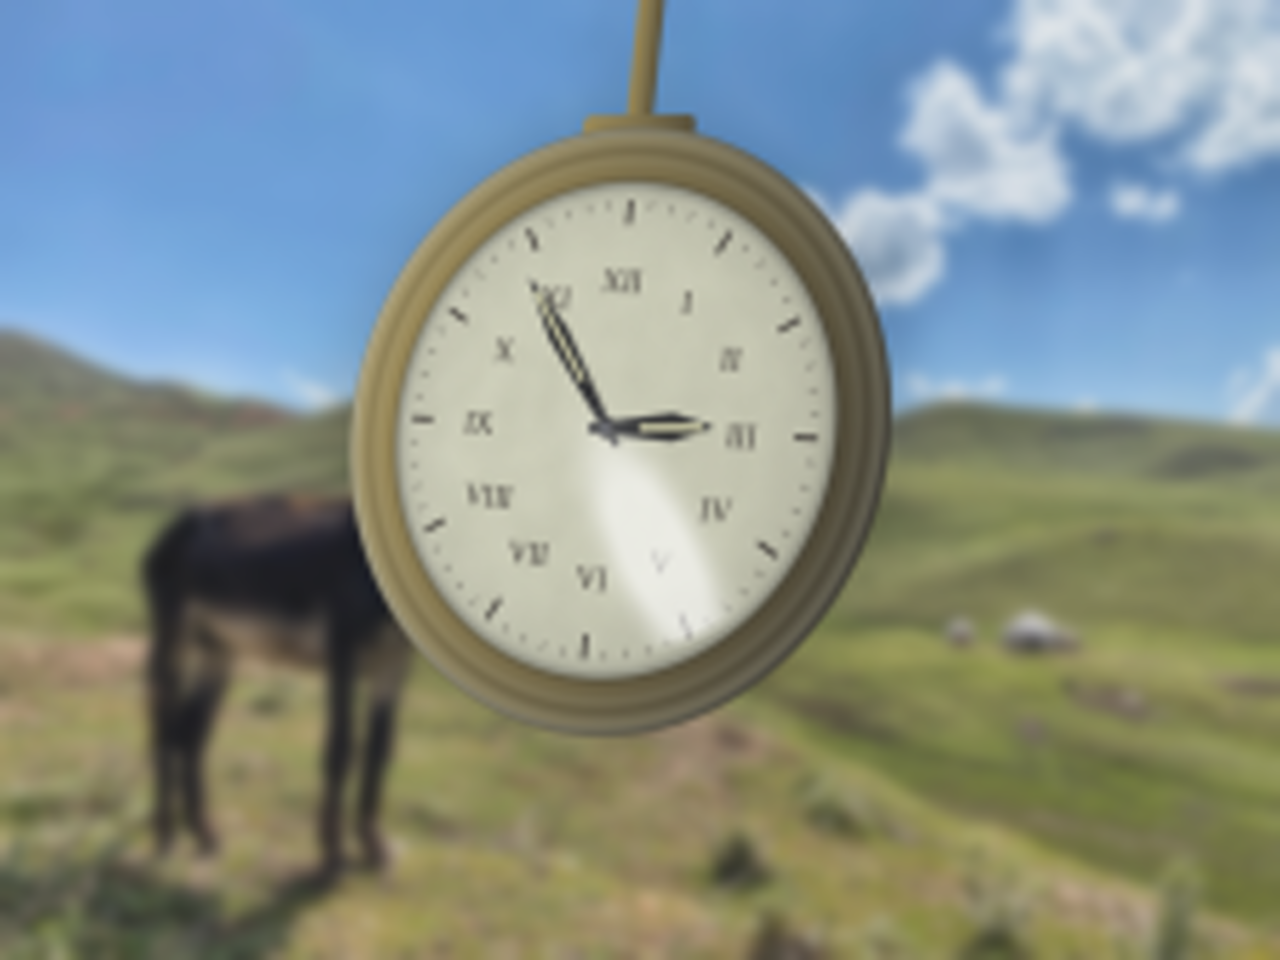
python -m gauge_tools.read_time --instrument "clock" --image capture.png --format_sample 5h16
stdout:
2h54
